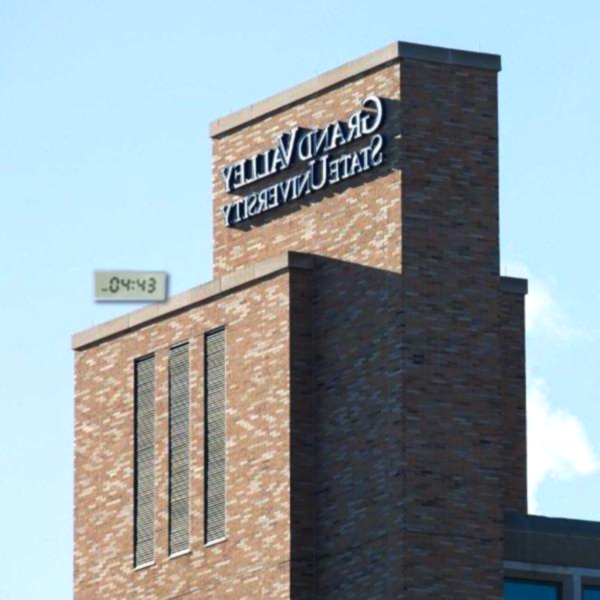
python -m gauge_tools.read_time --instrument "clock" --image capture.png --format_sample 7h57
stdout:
4h43
